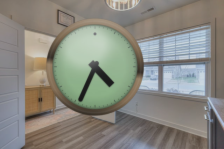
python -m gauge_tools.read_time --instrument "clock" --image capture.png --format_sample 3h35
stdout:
4h34
